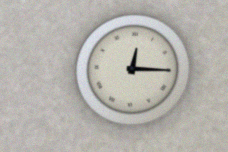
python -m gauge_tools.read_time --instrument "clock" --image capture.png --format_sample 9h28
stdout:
12h15
